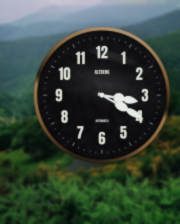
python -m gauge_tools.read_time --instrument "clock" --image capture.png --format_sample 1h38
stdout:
3h20
